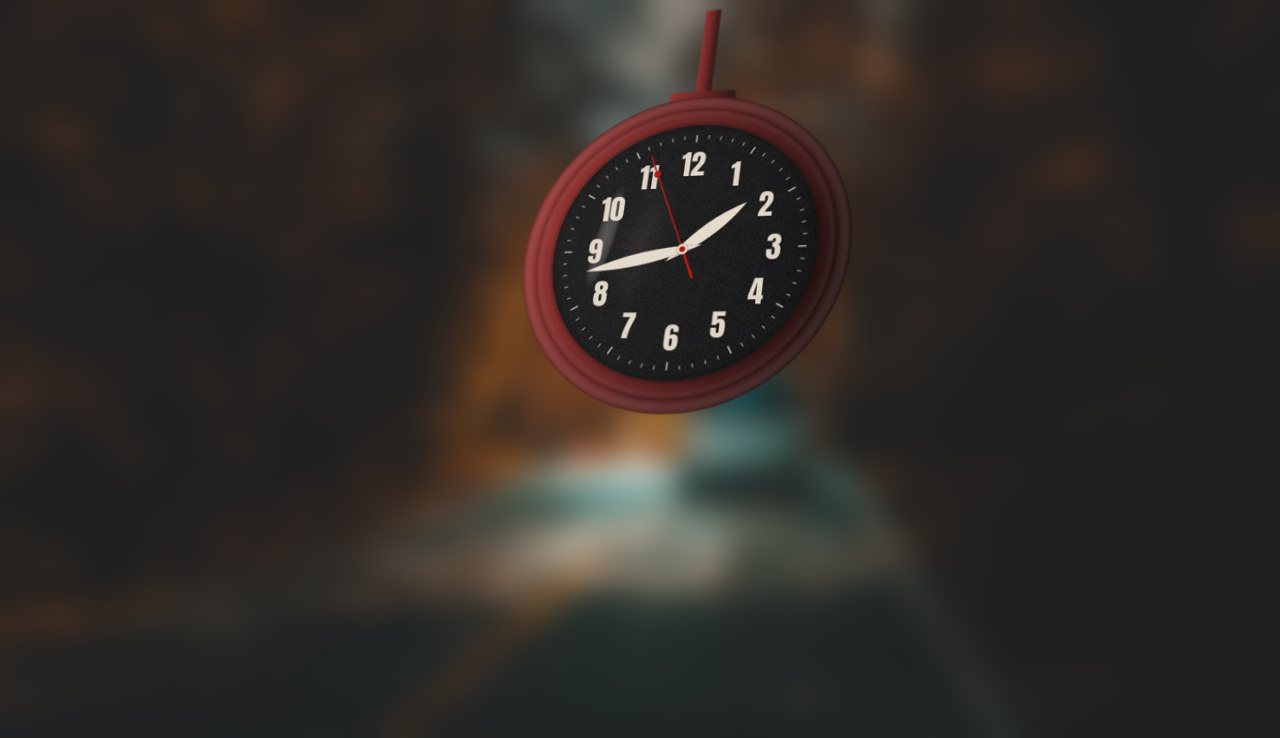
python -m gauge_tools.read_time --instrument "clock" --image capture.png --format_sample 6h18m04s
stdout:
1h42m56s
